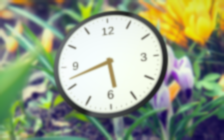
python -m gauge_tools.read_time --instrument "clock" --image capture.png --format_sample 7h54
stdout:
5h42
